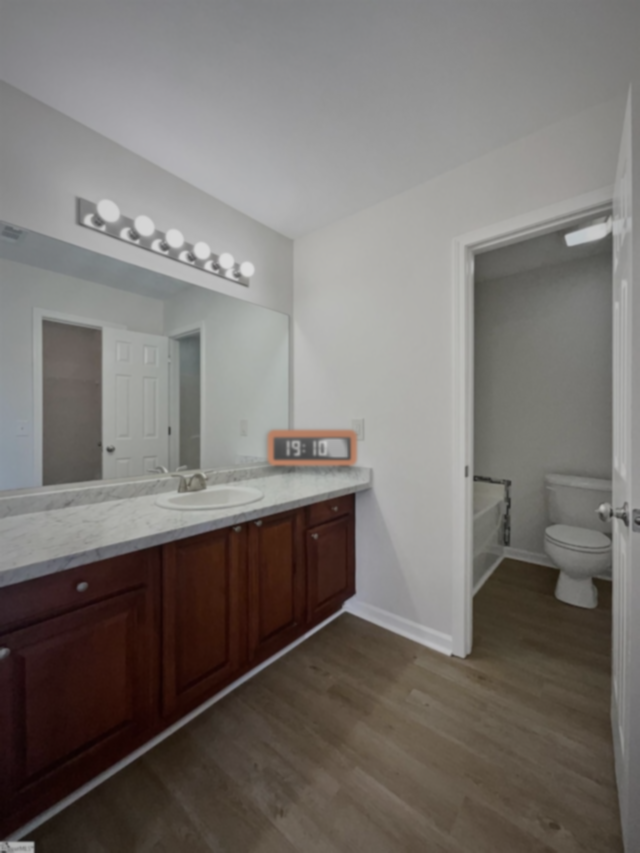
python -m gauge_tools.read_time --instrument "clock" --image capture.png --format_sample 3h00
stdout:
19h10
